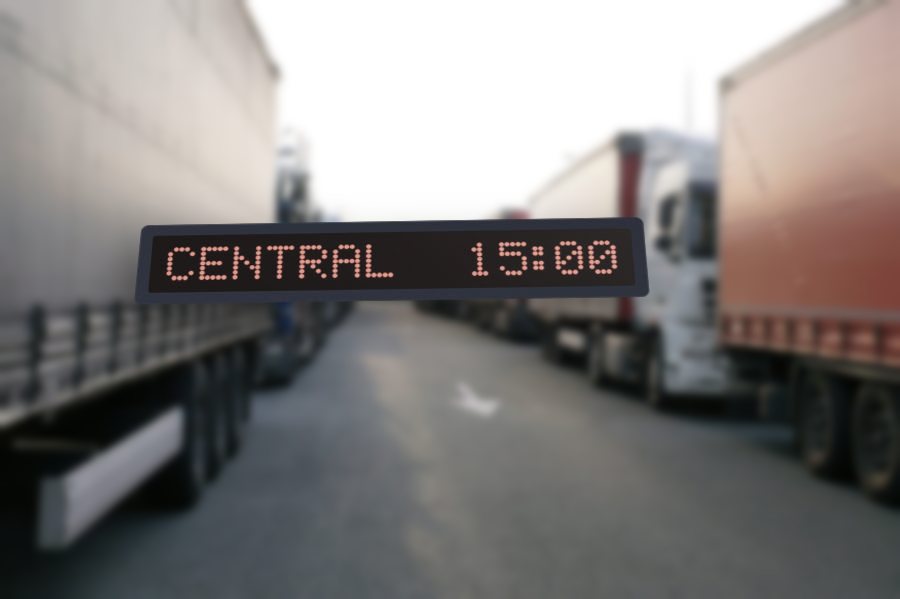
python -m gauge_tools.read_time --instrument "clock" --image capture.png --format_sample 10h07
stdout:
15h00
